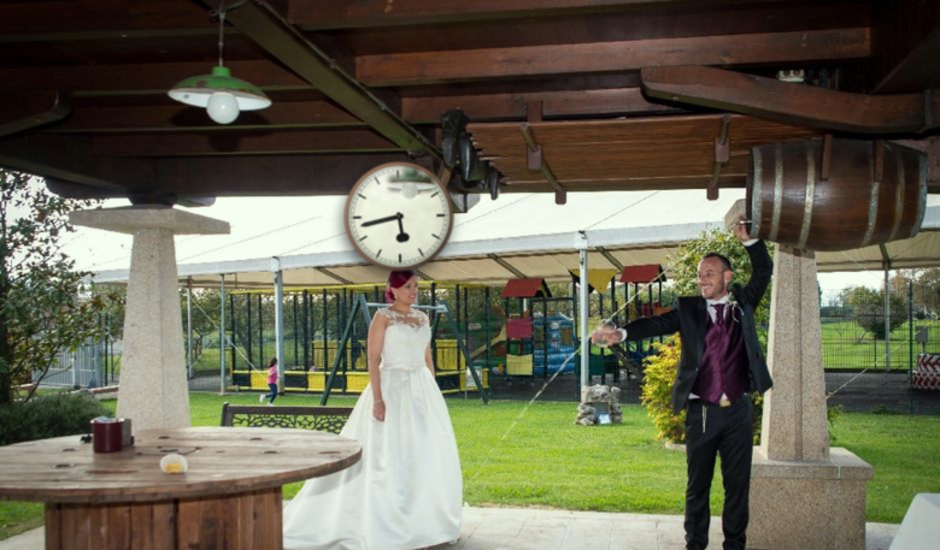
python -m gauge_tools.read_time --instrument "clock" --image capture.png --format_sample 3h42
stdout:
5h43
